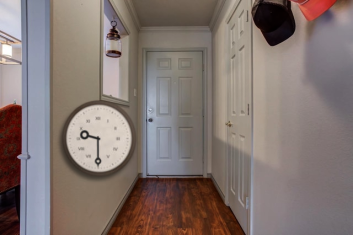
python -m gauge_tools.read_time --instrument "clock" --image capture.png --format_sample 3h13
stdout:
9h30
